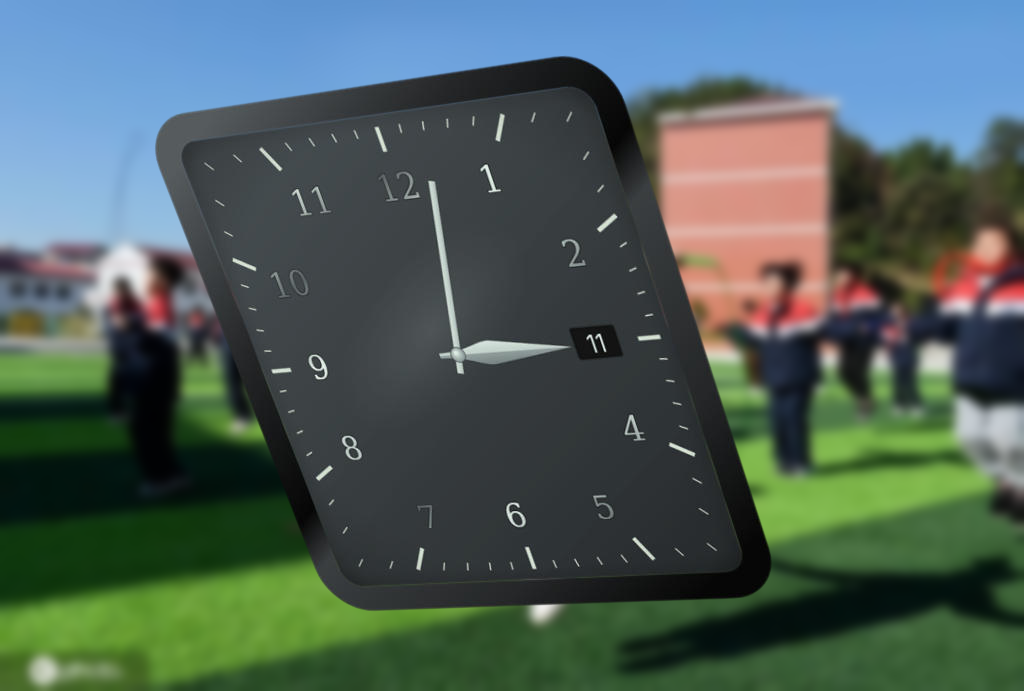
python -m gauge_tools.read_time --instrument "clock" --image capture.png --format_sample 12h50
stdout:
3h02
